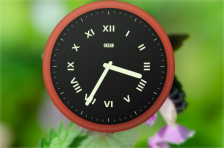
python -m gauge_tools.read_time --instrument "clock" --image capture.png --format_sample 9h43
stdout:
3h35
